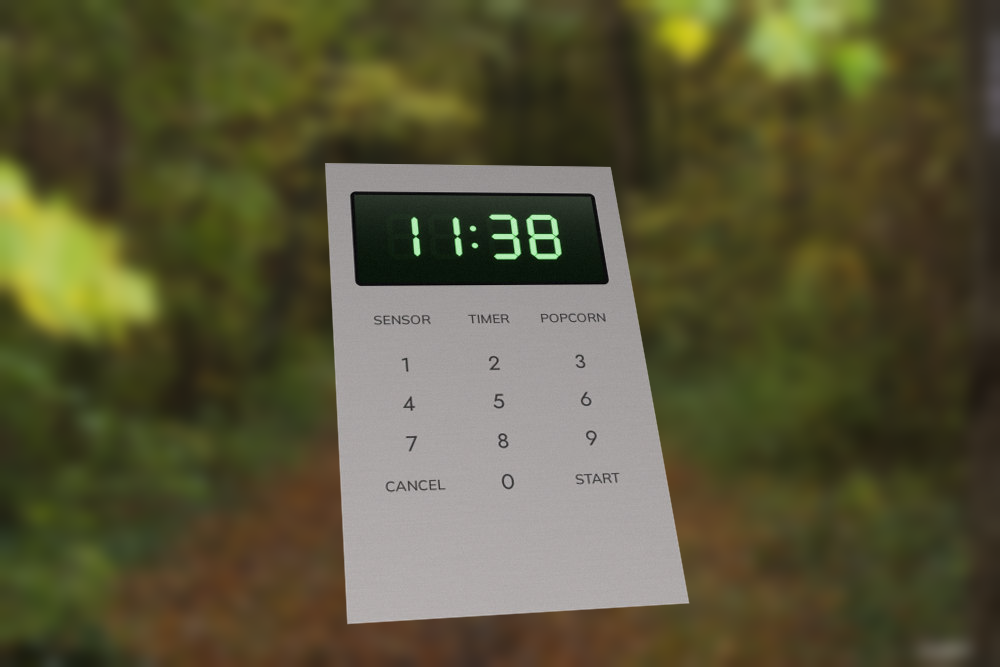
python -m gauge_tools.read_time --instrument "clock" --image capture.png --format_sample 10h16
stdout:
11h38
